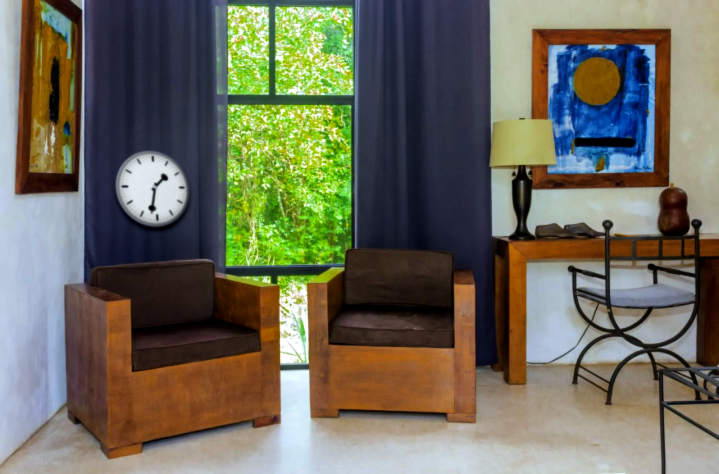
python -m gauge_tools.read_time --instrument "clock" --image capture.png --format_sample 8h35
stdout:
1h32
